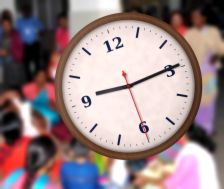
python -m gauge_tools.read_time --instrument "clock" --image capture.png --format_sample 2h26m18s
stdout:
9h14m30s
